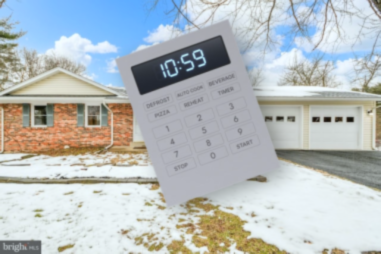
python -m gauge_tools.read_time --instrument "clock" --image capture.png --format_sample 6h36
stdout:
10h59
